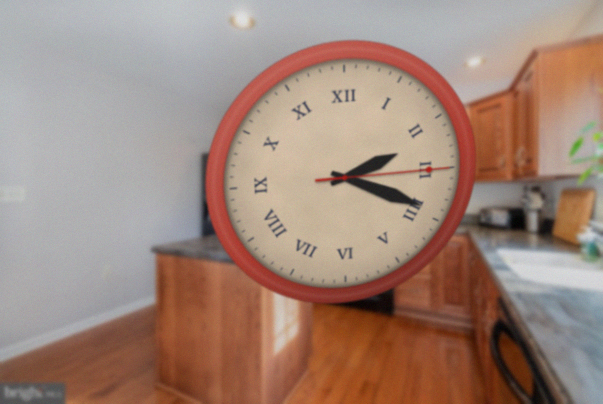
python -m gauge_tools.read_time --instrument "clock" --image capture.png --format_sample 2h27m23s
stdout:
2h19m15s
